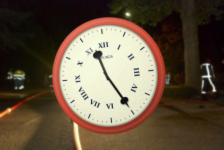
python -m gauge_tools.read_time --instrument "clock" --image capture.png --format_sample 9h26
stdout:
11h25
